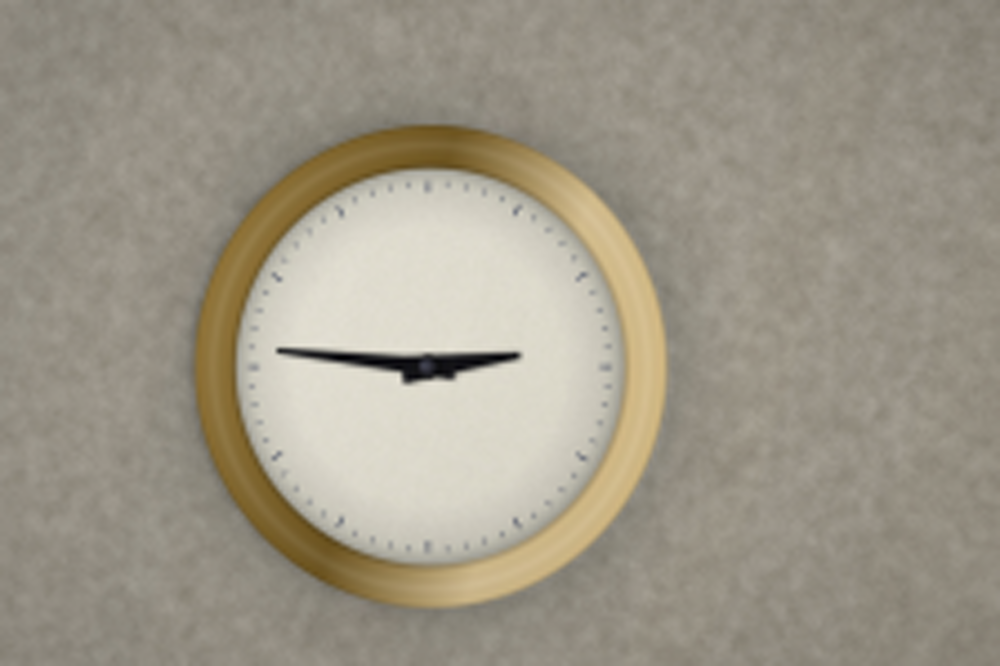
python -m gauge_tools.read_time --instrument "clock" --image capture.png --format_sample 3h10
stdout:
2h46
